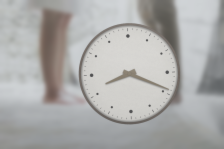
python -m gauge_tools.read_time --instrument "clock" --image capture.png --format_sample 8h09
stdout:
8h19
